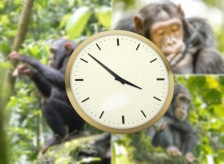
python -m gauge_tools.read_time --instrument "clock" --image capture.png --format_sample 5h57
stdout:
3h52
